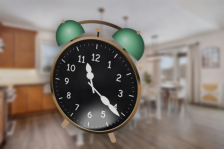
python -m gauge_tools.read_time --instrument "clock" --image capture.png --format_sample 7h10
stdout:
11h21
